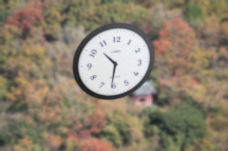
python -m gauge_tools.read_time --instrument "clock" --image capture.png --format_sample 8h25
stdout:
10h31
